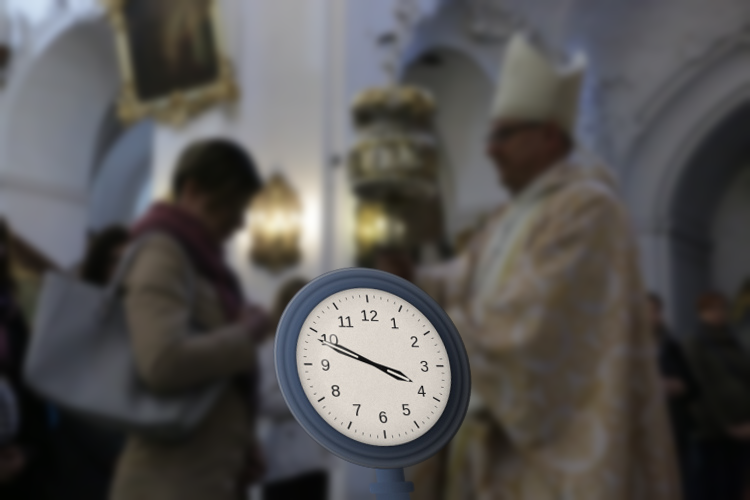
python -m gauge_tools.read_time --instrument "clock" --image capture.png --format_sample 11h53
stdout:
3h49
